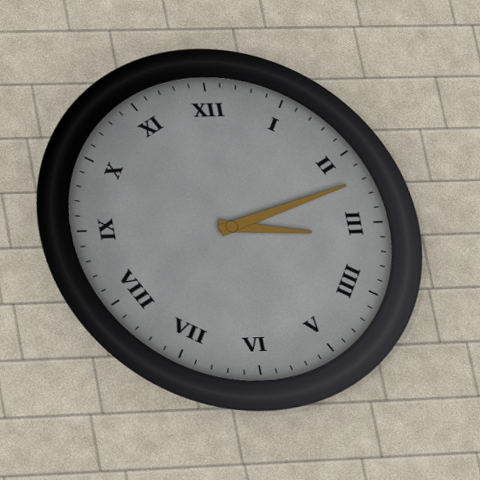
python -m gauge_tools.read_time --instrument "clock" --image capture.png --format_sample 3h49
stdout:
3h12
